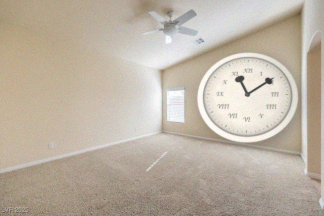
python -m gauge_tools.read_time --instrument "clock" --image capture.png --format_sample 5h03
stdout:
11h09
